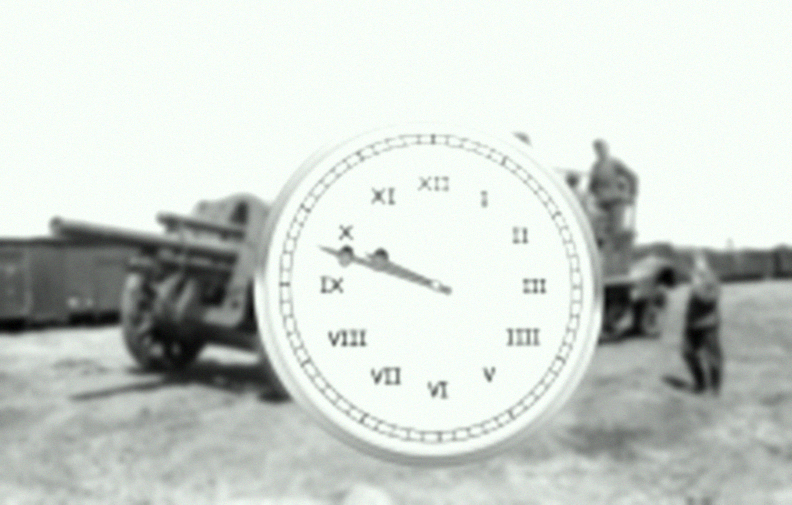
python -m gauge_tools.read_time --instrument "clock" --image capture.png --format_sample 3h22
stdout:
9h48
